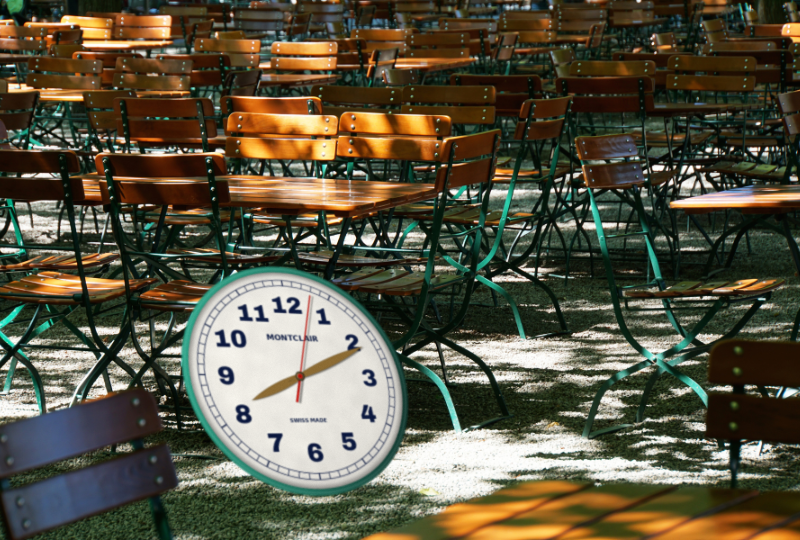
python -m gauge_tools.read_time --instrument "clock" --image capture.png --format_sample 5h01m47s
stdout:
8h11m03s
